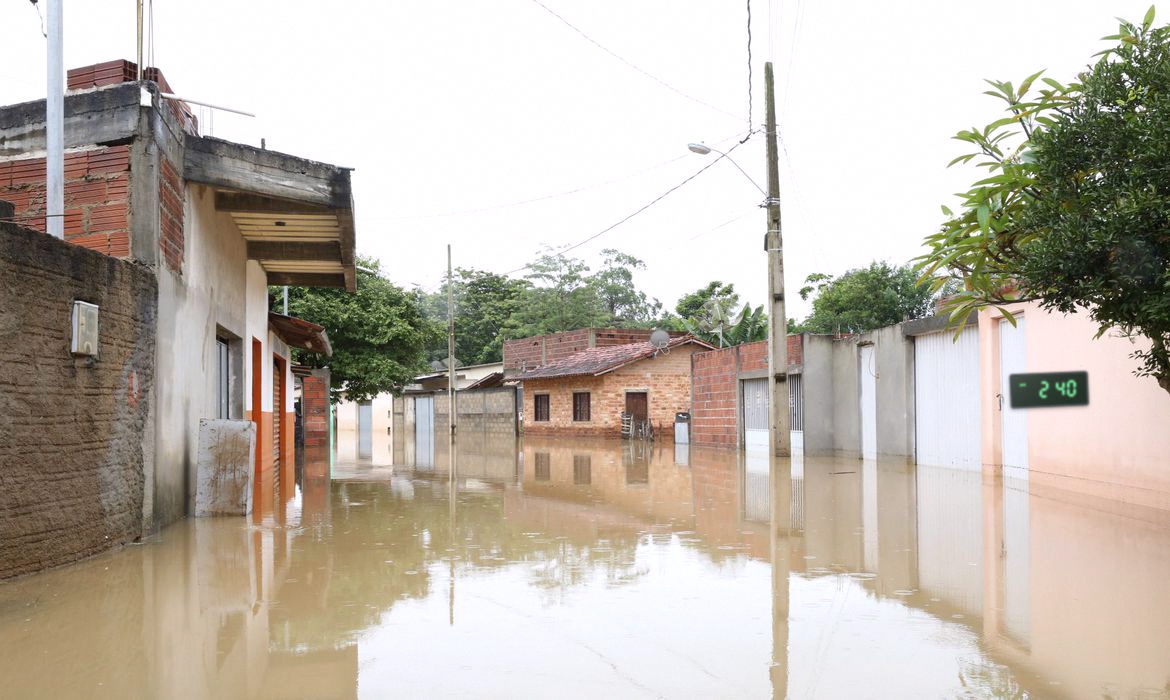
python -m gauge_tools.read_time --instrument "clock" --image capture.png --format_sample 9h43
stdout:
2h40
